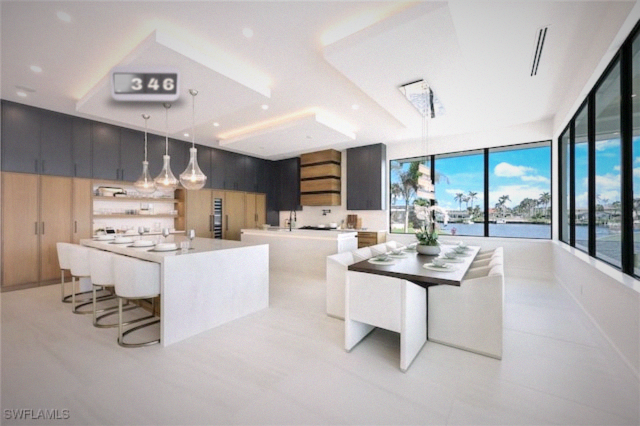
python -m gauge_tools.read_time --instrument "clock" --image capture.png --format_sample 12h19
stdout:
3h46
